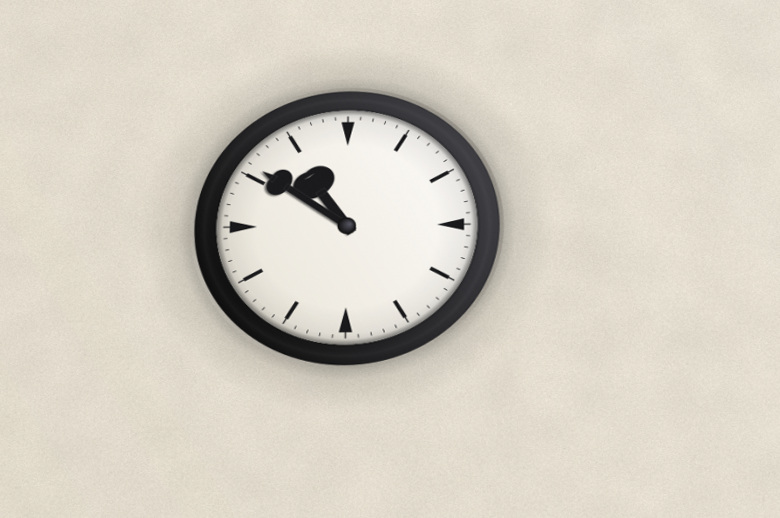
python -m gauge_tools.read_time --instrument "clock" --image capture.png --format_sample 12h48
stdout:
10h51
